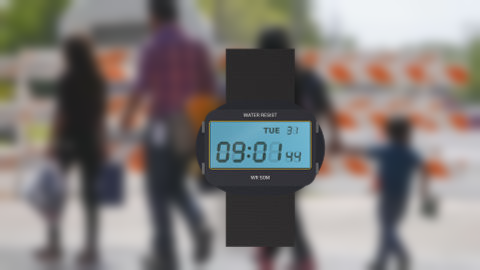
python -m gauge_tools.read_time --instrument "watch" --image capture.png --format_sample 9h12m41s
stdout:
9h01m44s
